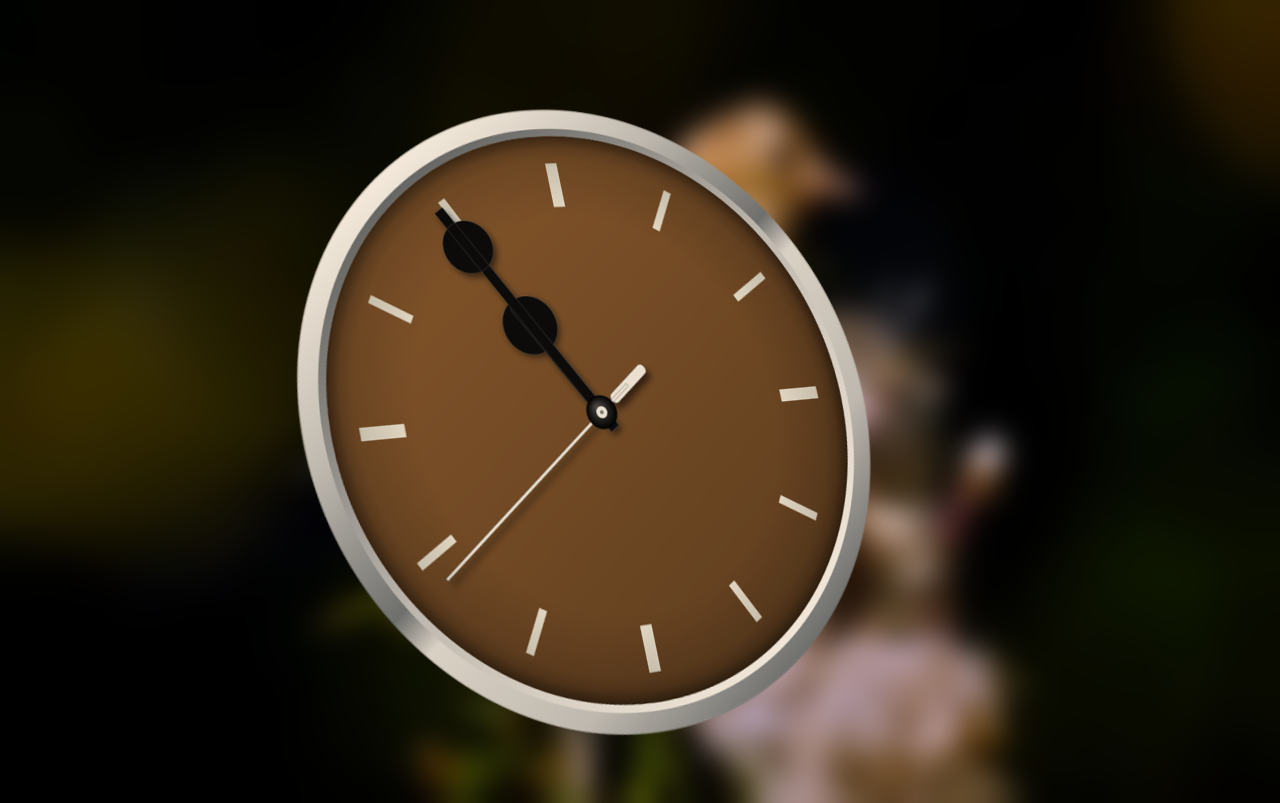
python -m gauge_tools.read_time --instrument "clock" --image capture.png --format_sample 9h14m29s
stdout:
10h54m39s
